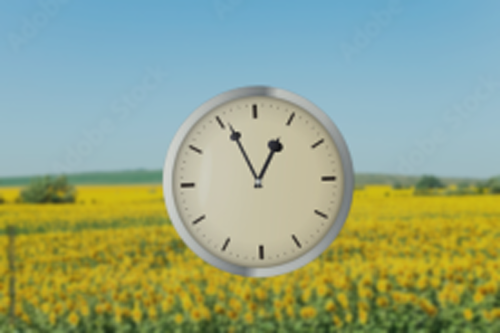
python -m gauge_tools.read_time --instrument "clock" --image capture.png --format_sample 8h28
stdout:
12h56
